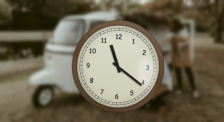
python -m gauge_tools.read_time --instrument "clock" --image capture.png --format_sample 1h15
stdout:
11h21
